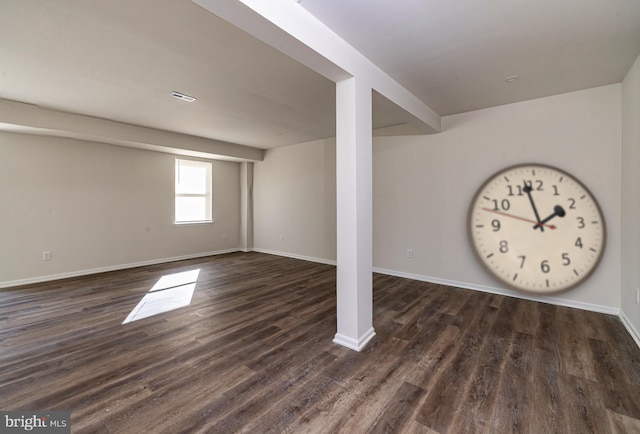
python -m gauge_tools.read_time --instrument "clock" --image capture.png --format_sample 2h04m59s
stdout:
1h57m48s
